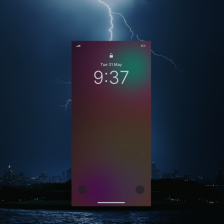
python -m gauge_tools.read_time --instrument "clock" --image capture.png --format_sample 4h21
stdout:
9h37
